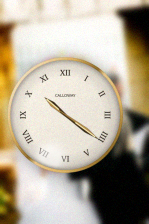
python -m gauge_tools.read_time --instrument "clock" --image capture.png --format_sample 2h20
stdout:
10h21
